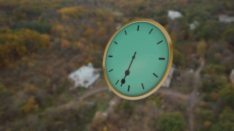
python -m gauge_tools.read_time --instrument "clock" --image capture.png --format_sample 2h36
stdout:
6h33
